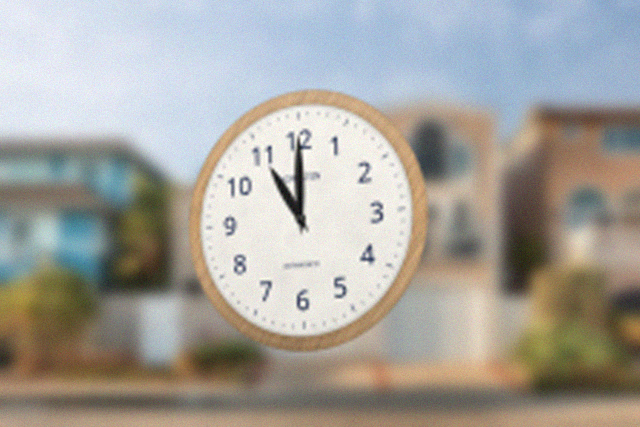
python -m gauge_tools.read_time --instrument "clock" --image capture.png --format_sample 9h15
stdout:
11h00
